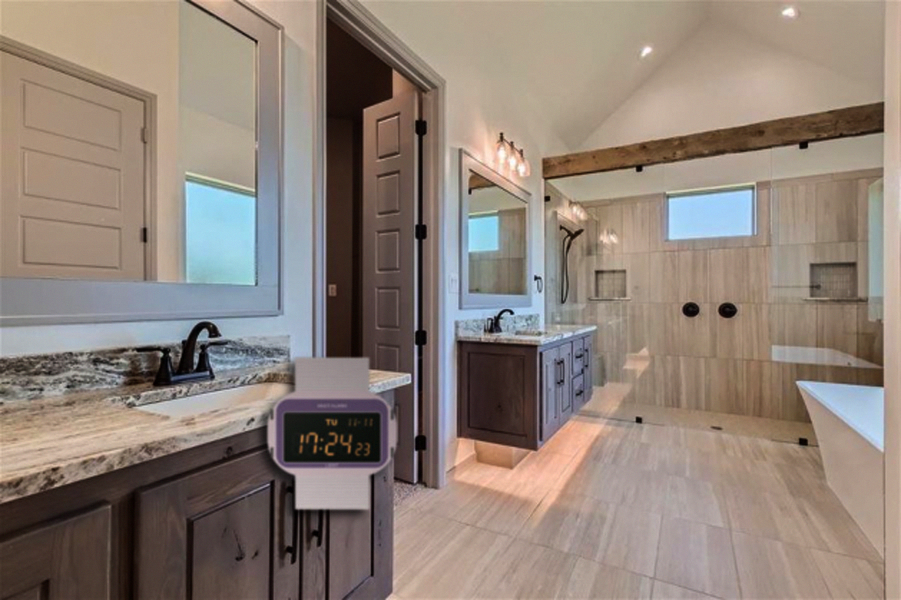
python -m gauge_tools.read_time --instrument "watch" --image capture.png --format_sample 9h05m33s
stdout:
17h24m23s
